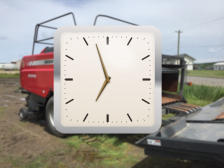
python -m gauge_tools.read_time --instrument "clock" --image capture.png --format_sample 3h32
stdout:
6h57
